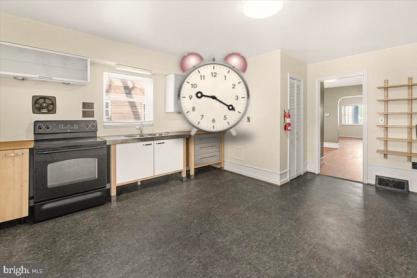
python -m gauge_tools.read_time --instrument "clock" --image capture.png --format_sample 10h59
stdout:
9h20
